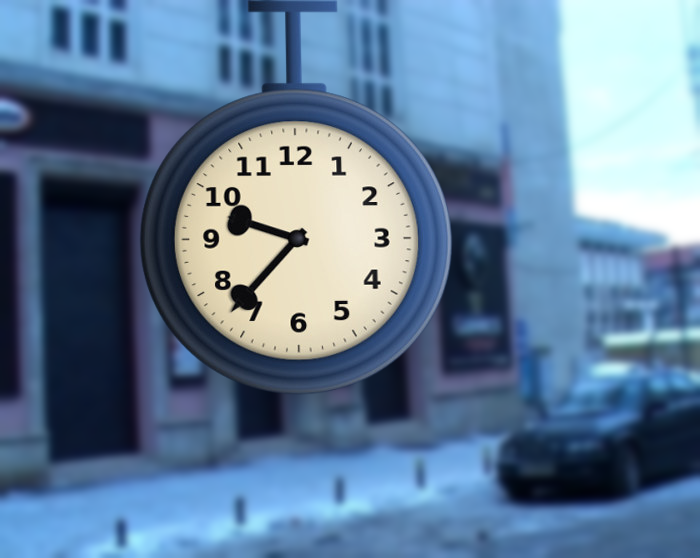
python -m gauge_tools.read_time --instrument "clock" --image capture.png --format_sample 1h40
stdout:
9h37
